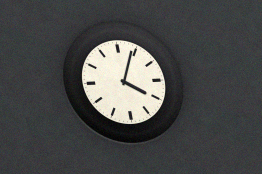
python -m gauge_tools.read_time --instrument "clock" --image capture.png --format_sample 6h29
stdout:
4h04
